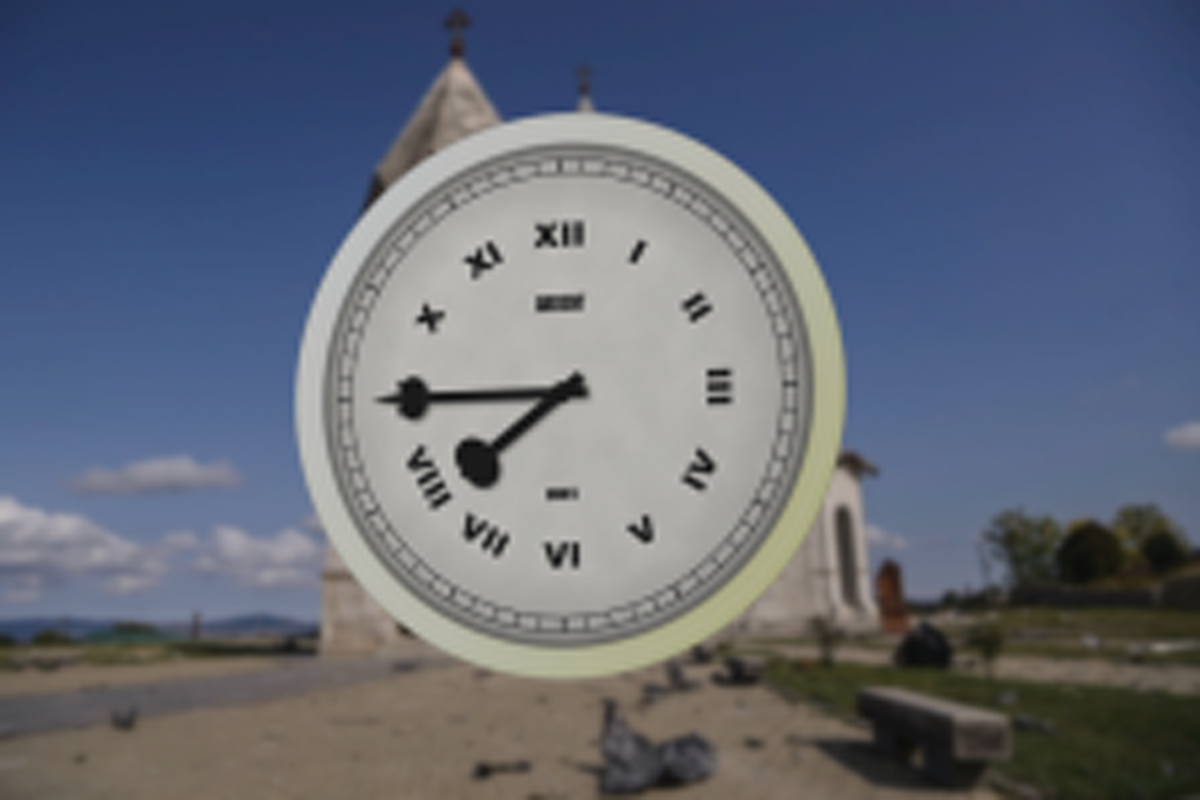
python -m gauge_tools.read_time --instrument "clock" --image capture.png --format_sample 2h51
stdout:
7h45
